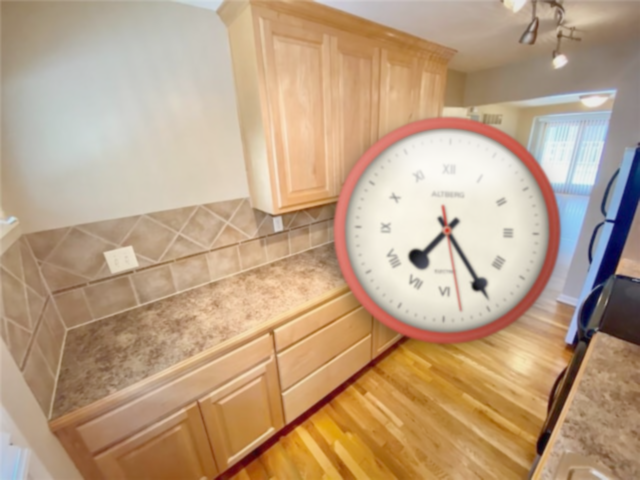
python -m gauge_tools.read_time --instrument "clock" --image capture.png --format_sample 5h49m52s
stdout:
7h24m28s
